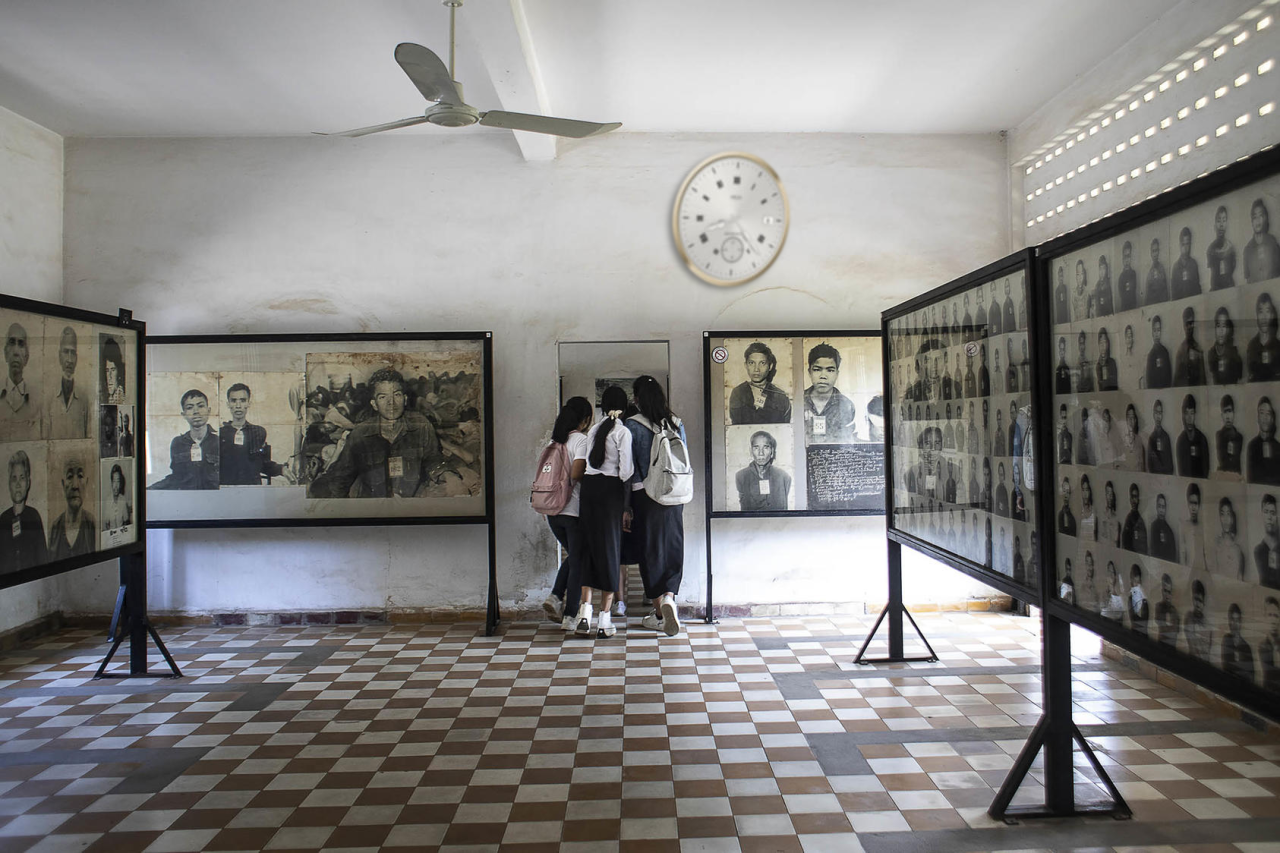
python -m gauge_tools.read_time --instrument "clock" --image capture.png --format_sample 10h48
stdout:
8h23
